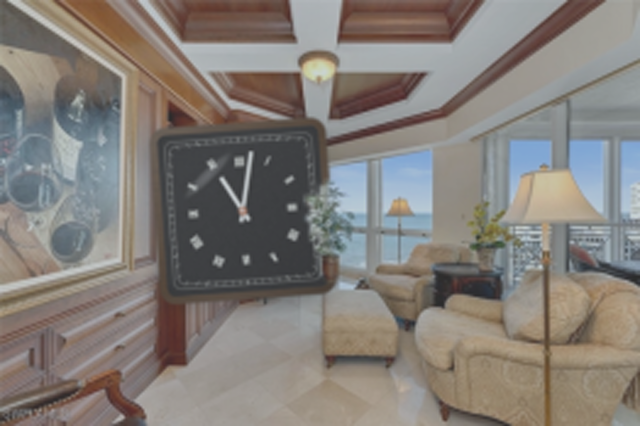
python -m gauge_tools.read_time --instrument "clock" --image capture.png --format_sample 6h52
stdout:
11h02
